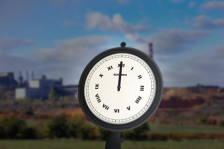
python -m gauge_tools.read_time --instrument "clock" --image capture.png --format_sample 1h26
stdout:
12h00
